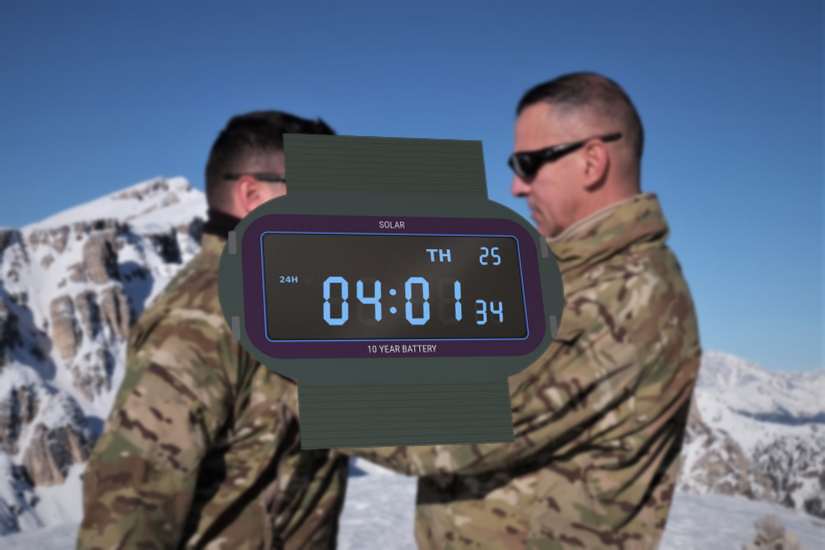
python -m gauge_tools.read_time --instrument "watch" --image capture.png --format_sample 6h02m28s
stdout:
4h01m34s
